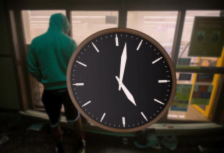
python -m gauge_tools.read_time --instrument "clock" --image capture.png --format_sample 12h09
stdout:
5h02
